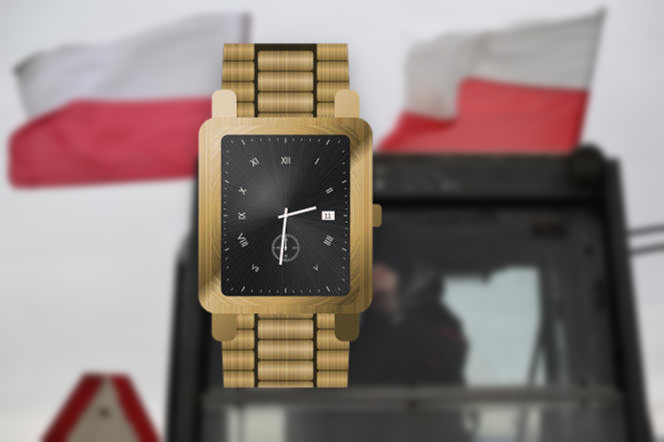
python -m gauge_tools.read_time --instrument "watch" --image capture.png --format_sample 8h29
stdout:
2h31
